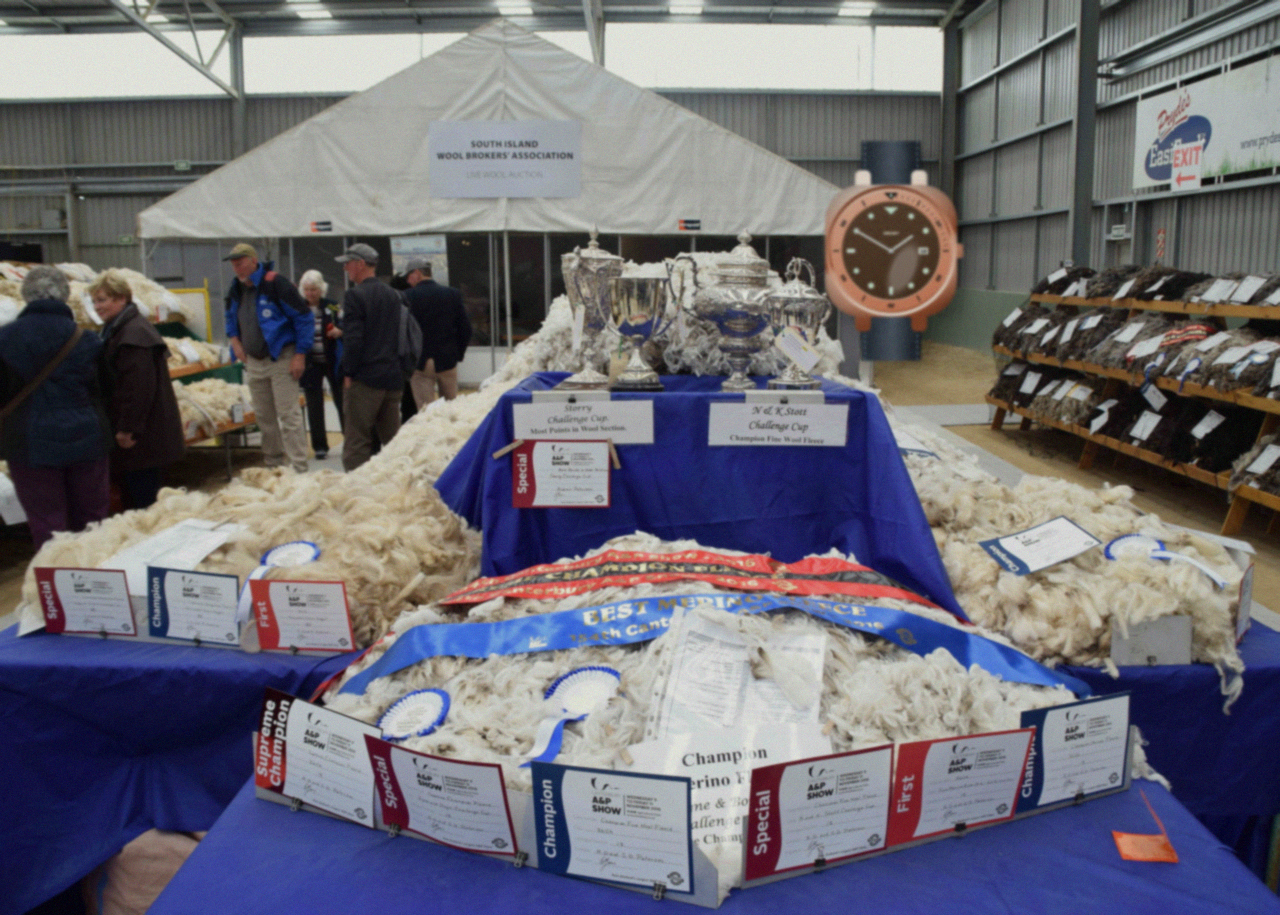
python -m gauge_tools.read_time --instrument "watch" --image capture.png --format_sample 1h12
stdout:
1h50
